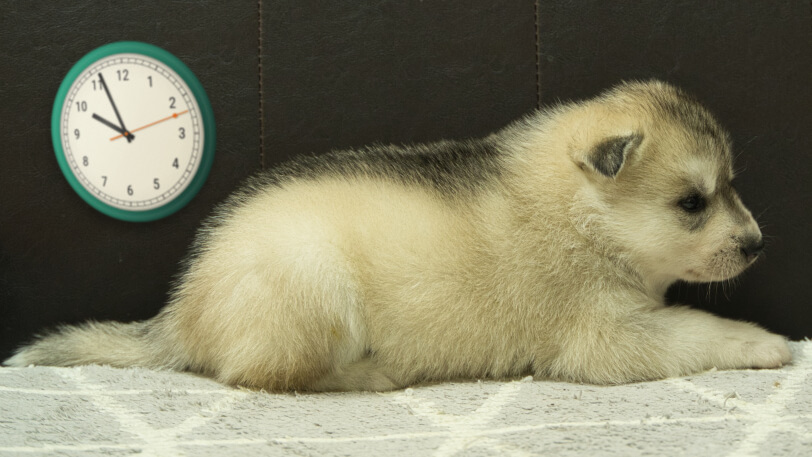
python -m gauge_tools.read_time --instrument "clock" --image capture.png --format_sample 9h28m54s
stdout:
9h56m12s
